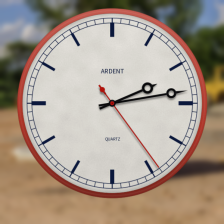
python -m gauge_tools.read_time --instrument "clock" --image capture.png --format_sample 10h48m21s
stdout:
2h13m24s
